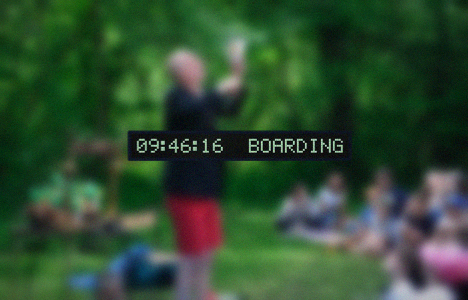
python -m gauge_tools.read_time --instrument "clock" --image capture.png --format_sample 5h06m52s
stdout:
9h46m16s
